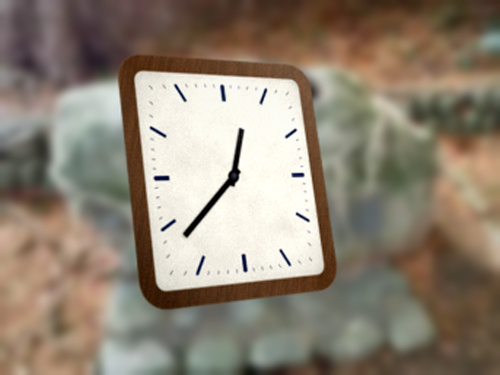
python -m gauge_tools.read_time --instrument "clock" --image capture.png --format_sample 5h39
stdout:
12h38
